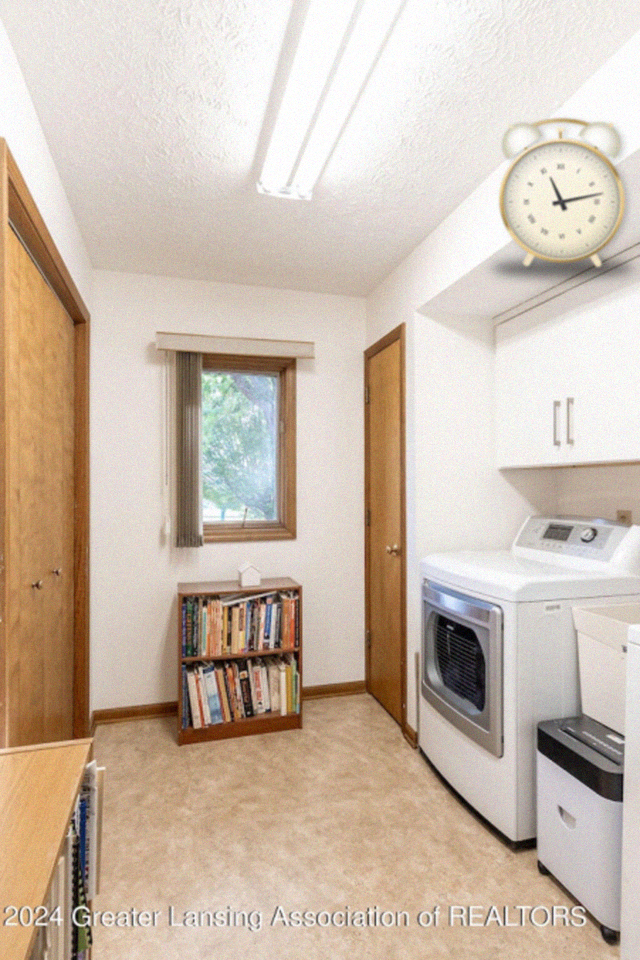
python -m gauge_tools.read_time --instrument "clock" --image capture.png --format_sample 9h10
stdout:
11h13
